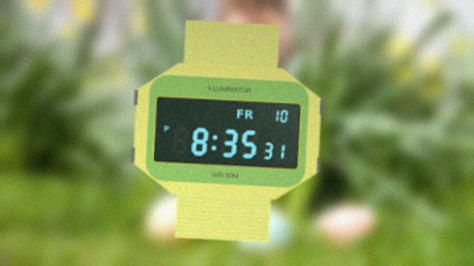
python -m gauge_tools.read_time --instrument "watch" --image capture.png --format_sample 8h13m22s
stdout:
8h35m31s
